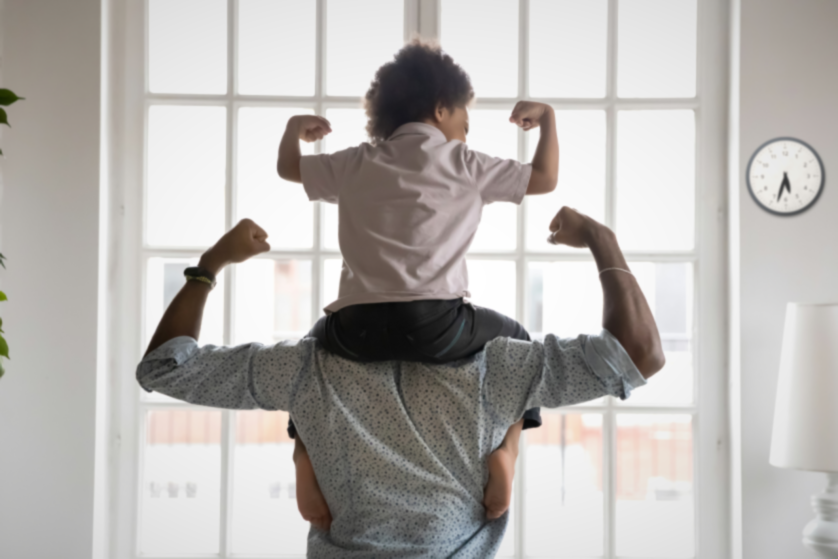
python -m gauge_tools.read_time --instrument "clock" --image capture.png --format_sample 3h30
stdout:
5h33
